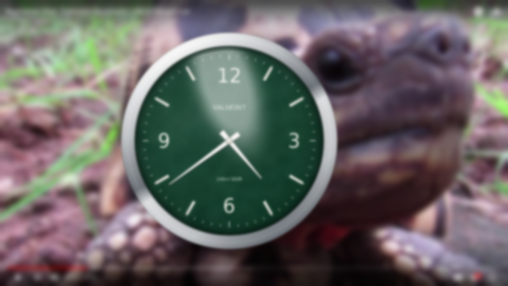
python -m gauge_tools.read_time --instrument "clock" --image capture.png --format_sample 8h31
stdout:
4h39
